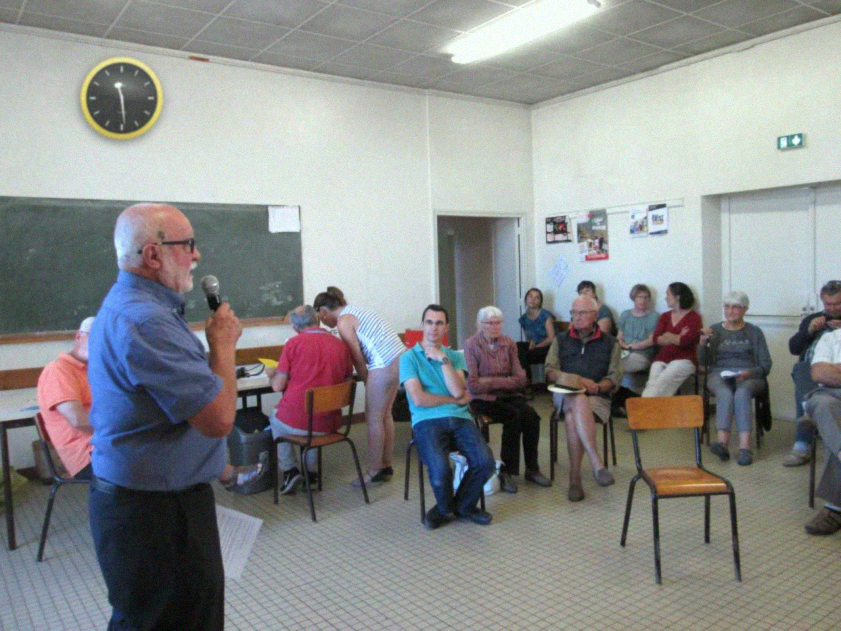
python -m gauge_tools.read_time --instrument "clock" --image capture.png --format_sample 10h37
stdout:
11h29
